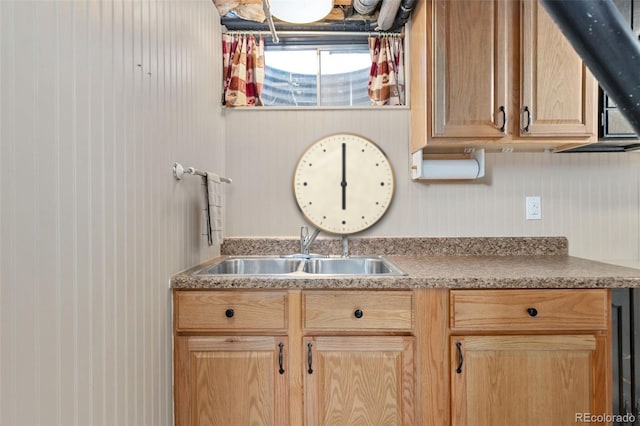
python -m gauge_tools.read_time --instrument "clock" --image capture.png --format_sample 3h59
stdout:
6h00
